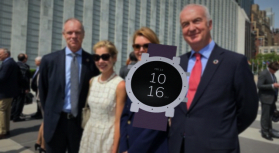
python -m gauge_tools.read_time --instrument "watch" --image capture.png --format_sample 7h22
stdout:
10h16
